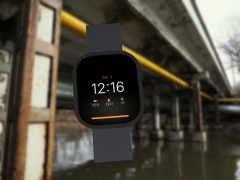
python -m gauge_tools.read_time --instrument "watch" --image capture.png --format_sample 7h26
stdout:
12h16
